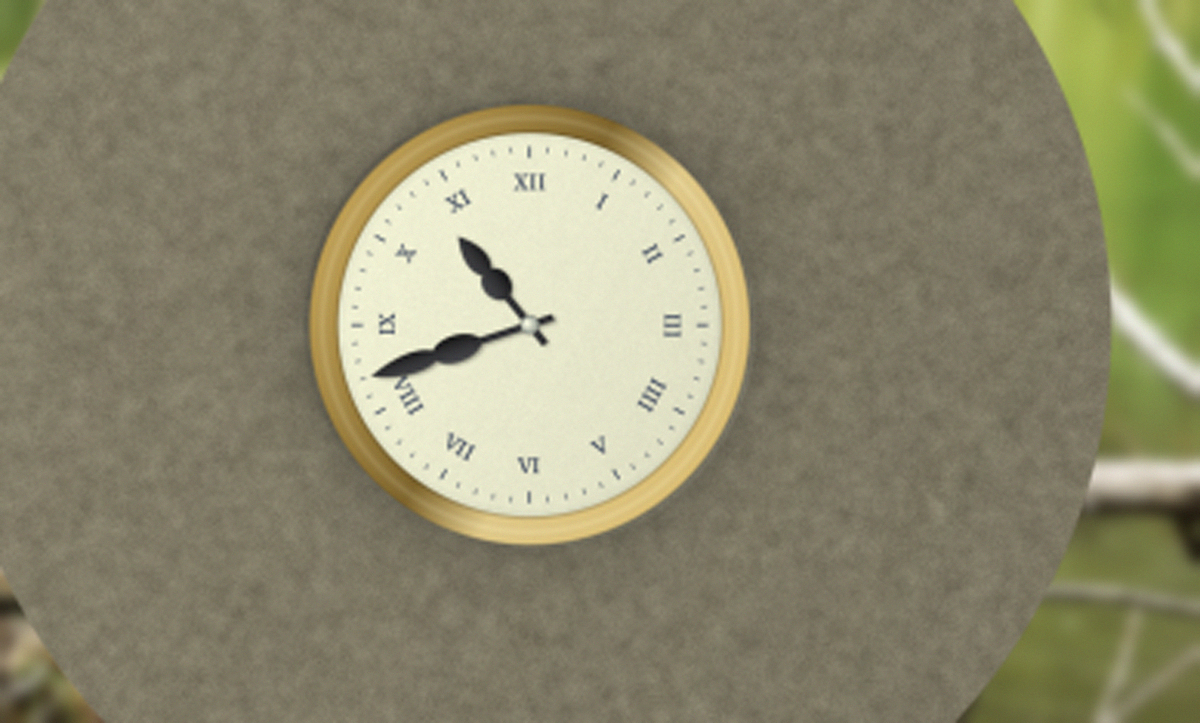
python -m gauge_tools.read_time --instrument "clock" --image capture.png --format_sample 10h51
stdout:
10h42
